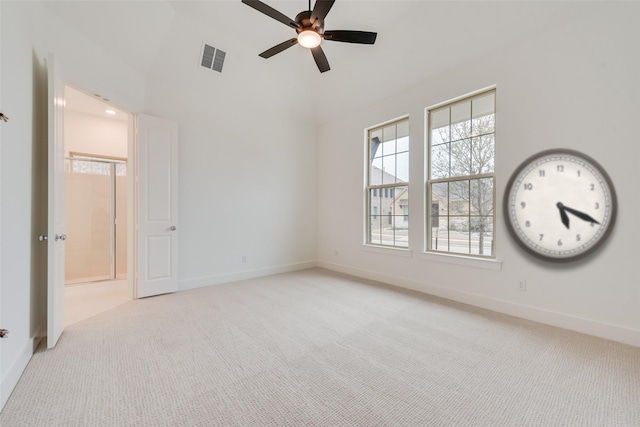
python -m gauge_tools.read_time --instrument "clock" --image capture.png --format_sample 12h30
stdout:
5h19
